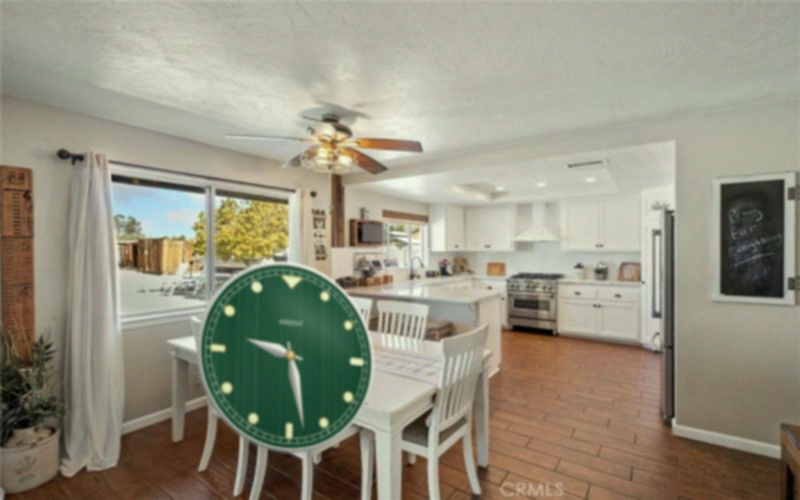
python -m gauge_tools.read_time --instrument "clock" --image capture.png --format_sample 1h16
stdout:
9h28
